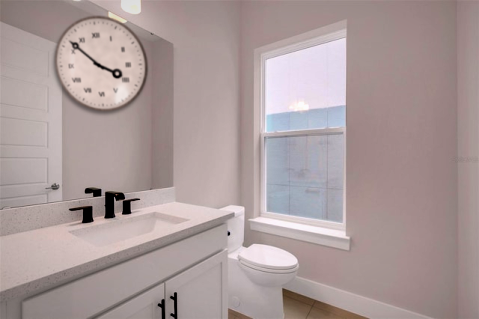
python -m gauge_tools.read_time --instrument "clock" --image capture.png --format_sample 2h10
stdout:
3h52
